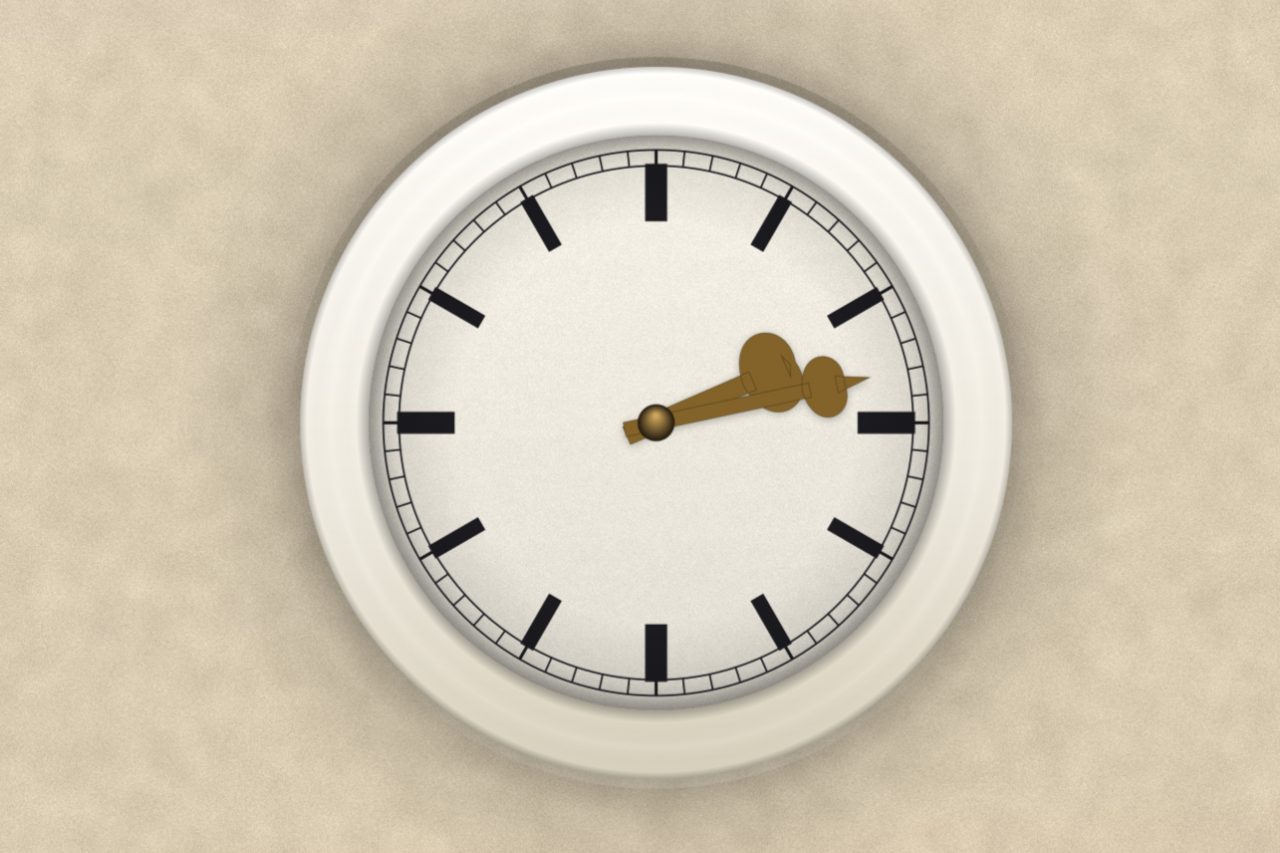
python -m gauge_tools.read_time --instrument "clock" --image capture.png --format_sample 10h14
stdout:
2h13
